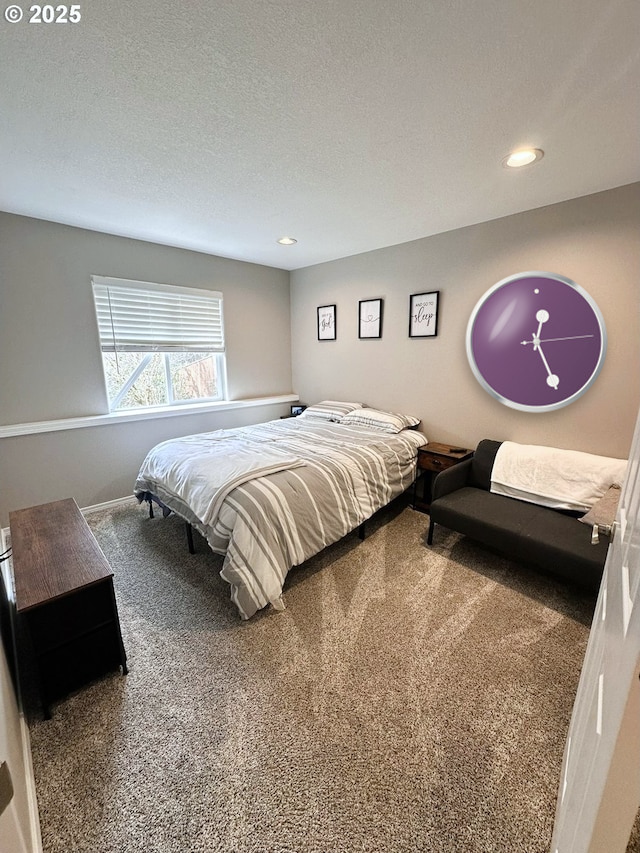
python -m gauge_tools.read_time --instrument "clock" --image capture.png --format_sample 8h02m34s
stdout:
12h26m14s
